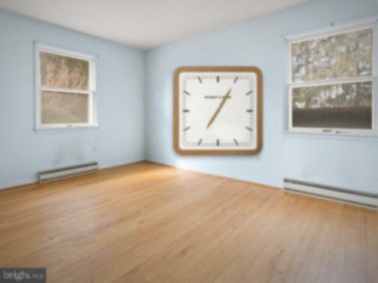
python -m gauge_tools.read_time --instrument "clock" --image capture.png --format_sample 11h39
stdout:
7h05
